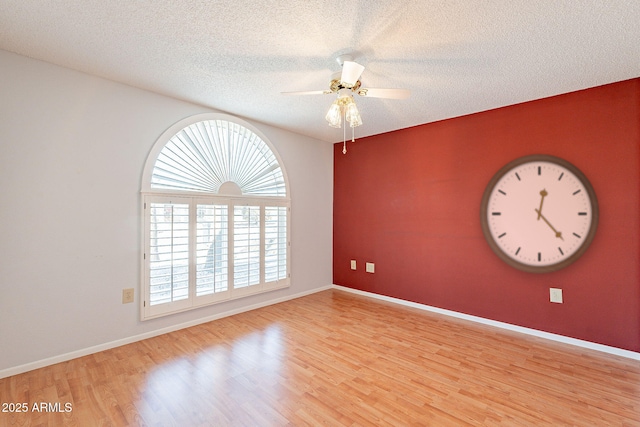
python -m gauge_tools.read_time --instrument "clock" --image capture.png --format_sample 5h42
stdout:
12h23
